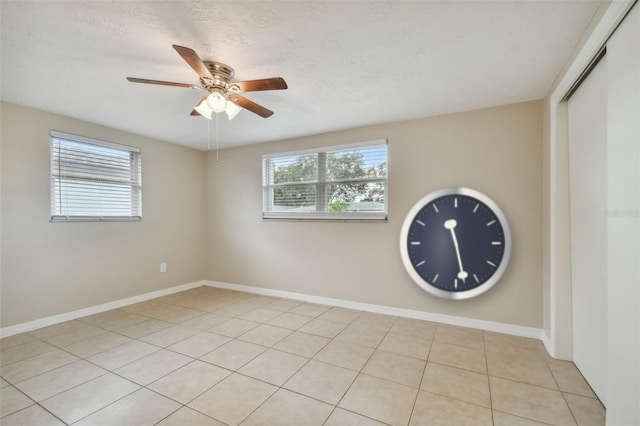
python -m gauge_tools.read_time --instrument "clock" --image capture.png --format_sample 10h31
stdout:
11h28
